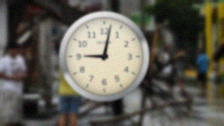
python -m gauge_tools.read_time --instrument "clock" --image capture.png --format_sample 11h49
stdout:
9h02
